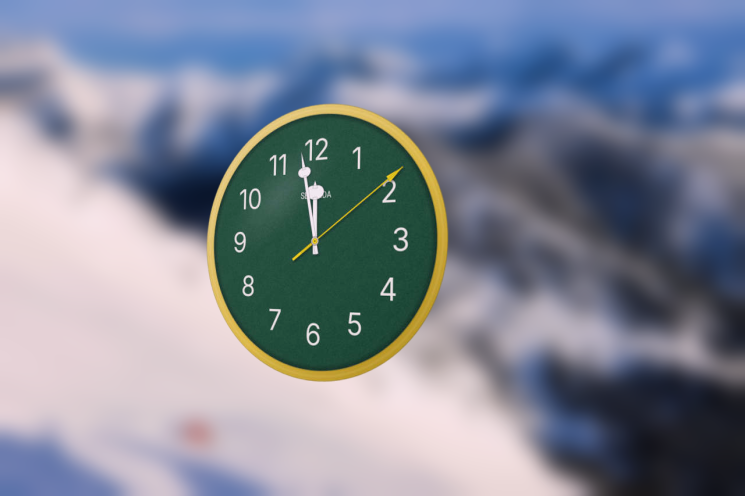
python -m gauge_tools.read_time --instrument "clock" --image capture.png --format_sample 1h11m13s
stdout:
11h58m09s
